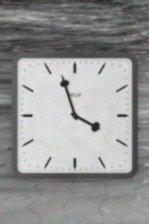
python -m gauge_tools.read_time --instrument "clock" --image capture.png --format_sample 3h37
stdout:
3h57
